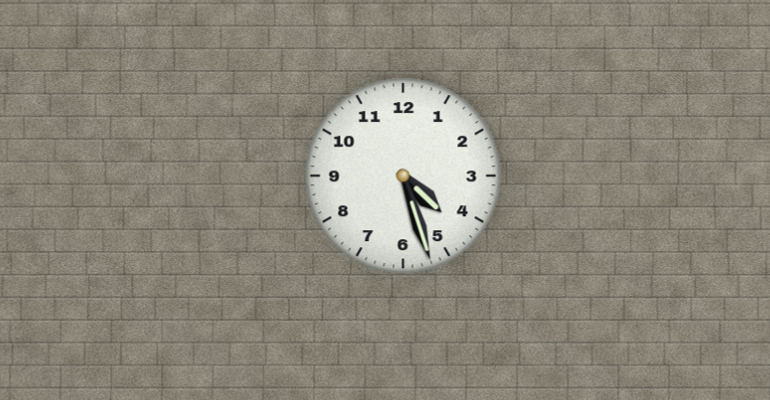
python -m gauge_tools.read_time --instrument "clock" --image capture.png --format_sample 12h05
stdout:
4h27
